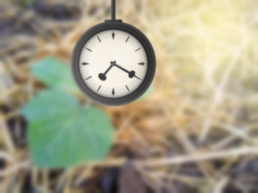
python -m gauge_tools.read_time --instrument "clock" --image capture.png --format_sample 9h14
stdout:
7h20
